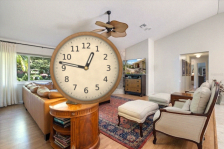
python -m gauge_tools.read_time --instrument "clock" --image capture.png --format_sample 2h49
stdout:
12h47
